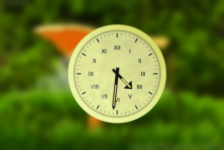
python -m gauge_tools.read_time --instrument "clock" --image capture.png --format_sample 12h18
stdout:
4h31
